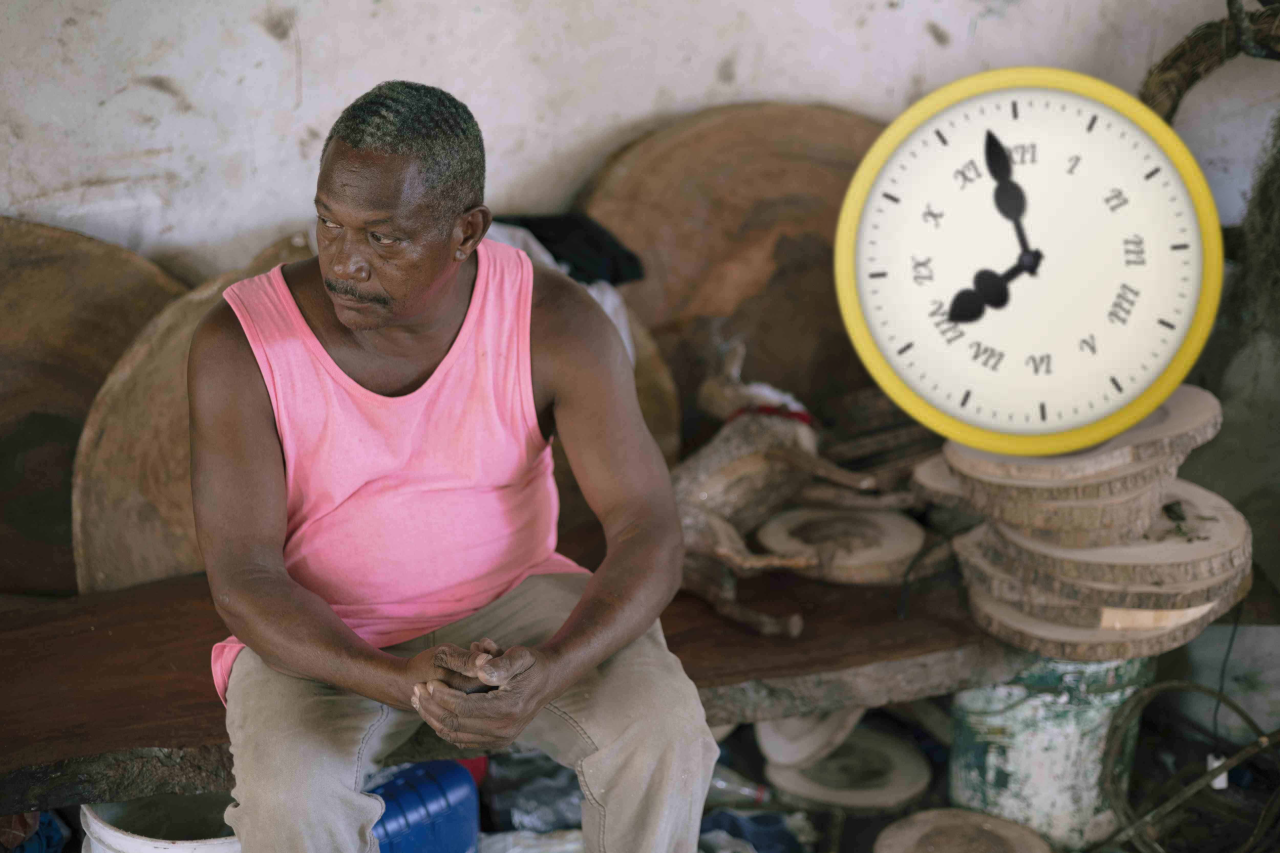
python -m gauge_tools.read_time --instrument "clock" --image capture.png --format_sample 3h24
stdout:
7h58
